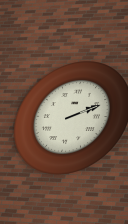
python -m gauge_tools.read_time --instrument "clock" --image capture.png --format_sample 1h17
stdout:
2h11
